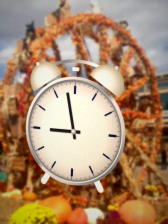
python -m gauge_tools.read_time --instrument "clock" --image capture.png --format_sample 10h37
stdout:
8h58
